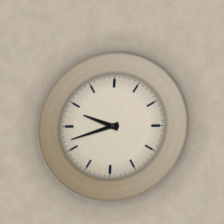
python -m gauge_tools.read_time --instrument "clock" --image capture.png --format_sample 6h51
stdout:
9h42
